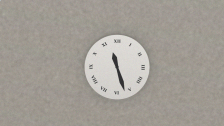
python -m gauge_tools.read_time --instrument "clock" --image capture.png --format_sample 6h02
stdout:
11h27
